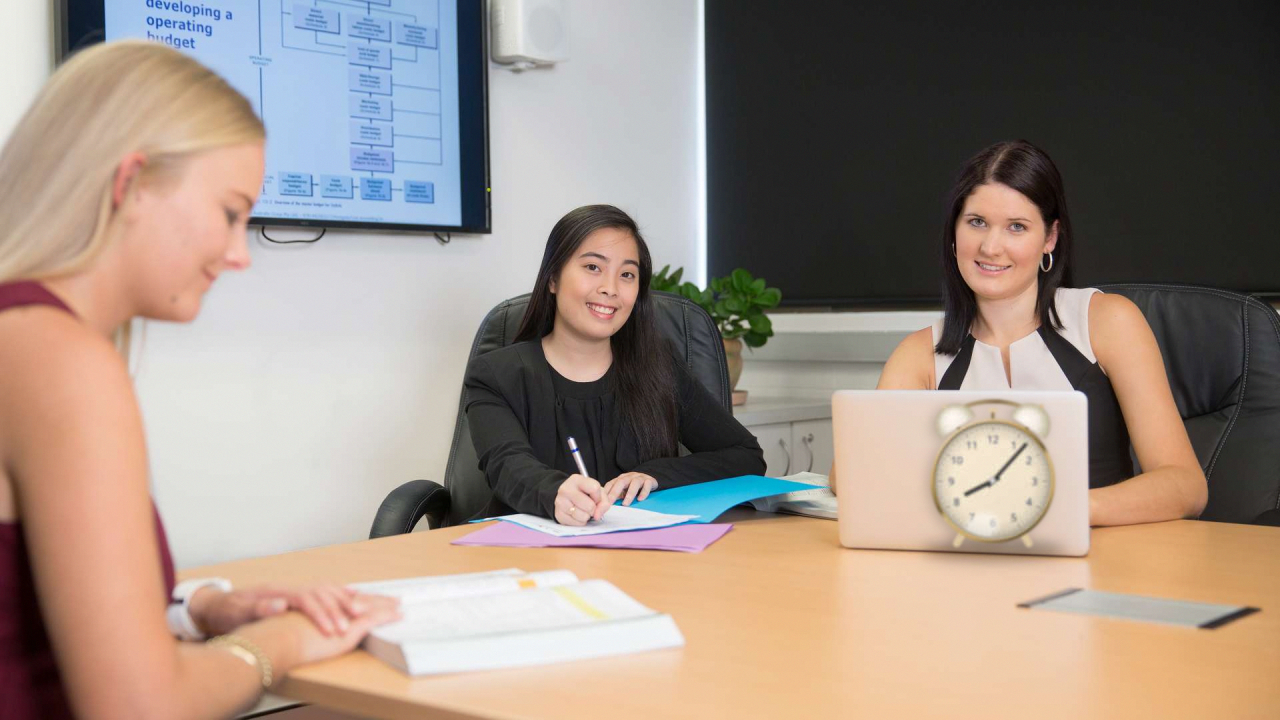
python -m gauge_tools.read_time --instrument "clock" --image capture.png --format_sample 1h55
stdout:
8h07
